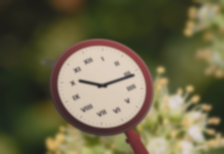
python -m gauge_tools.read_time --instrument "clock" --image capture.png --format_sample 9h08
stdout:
10h16
